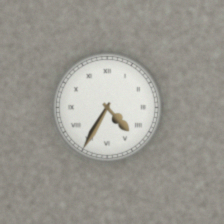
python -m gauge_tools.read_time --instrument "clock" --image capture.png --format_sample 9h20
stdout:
4h35
